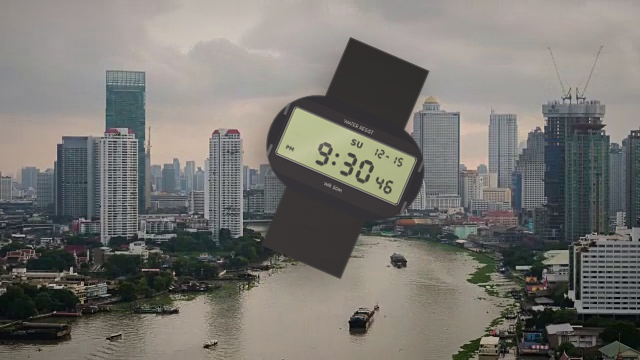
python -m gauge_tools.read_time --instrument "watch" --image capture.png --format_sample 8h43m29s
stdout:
9h30m46s
